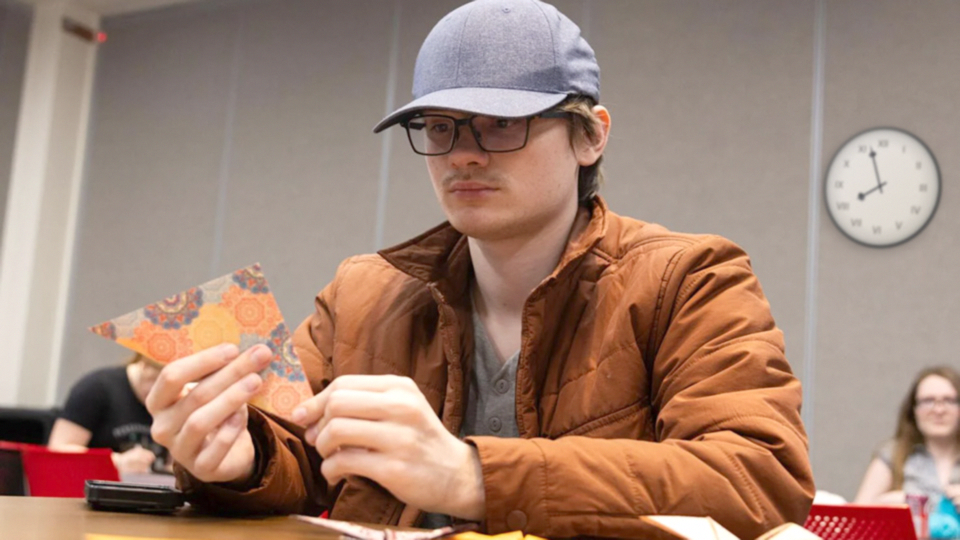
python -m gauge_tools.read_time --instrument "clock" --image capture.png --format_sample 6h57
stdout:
7h57
